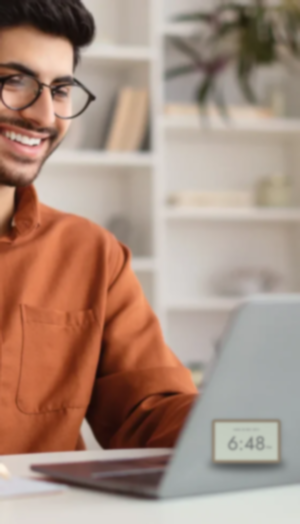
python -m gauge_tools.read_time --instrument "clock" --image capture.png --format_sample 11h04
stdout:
6h48
